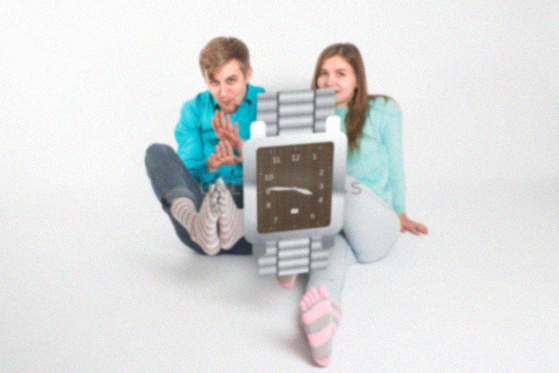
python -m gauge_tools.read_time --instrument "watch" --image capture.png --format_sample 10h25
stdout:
3h46
